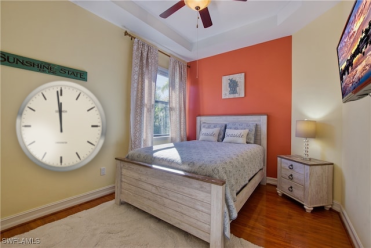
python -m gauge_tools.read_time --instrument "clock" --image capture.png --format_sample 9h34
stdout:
11h59
